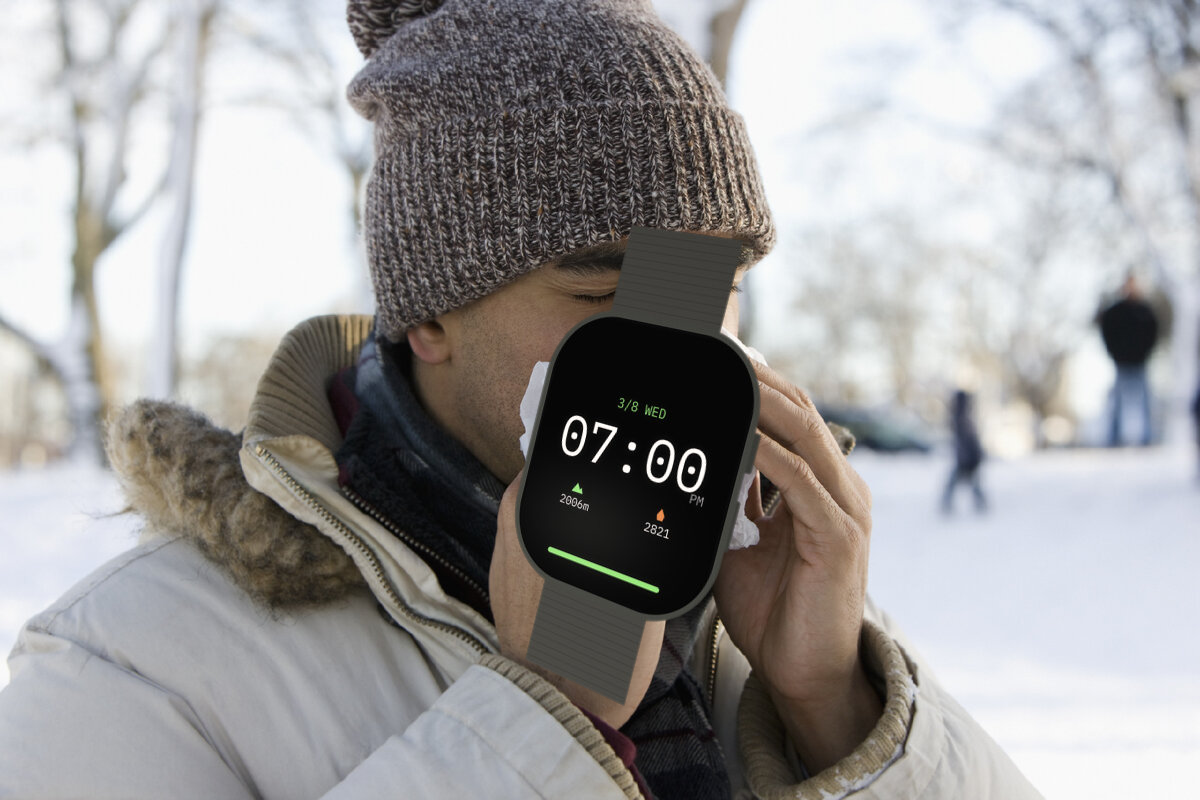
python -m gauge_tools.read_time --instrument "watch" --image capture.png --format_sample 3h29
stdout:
7h00
